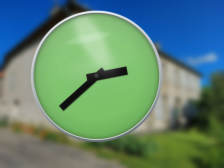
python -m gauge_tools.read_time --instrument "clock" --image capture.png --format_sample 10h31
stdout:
2h38
